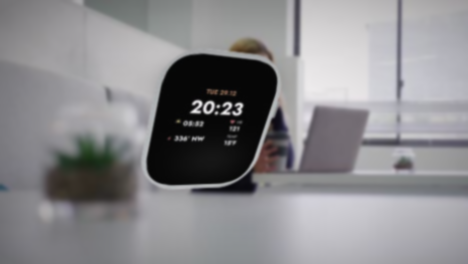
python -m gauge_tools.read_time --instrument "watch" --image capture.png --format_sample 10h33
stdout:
20h23
